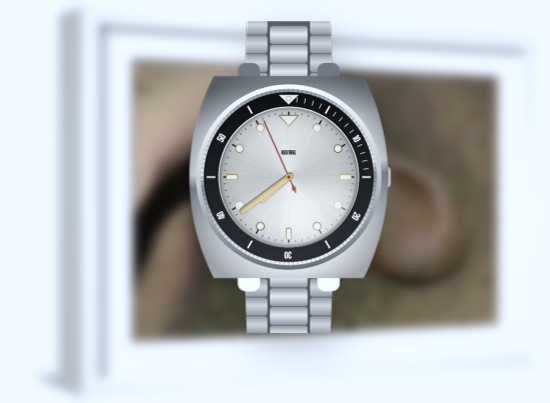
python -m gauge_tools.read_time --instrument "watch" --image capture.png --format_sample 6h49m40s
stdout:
7h38m56s
